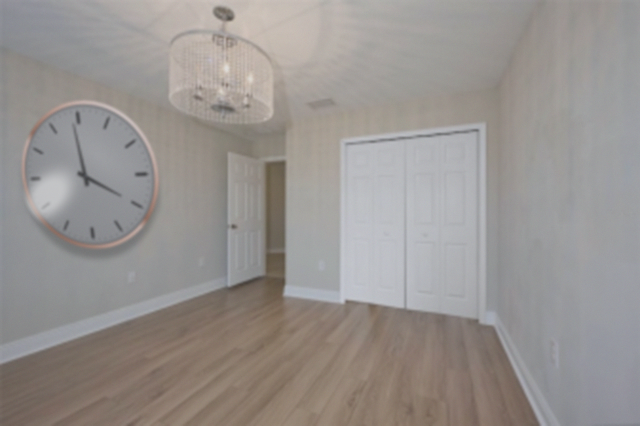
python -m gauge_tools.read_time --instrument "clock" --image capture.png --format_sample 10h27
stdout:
3h59
